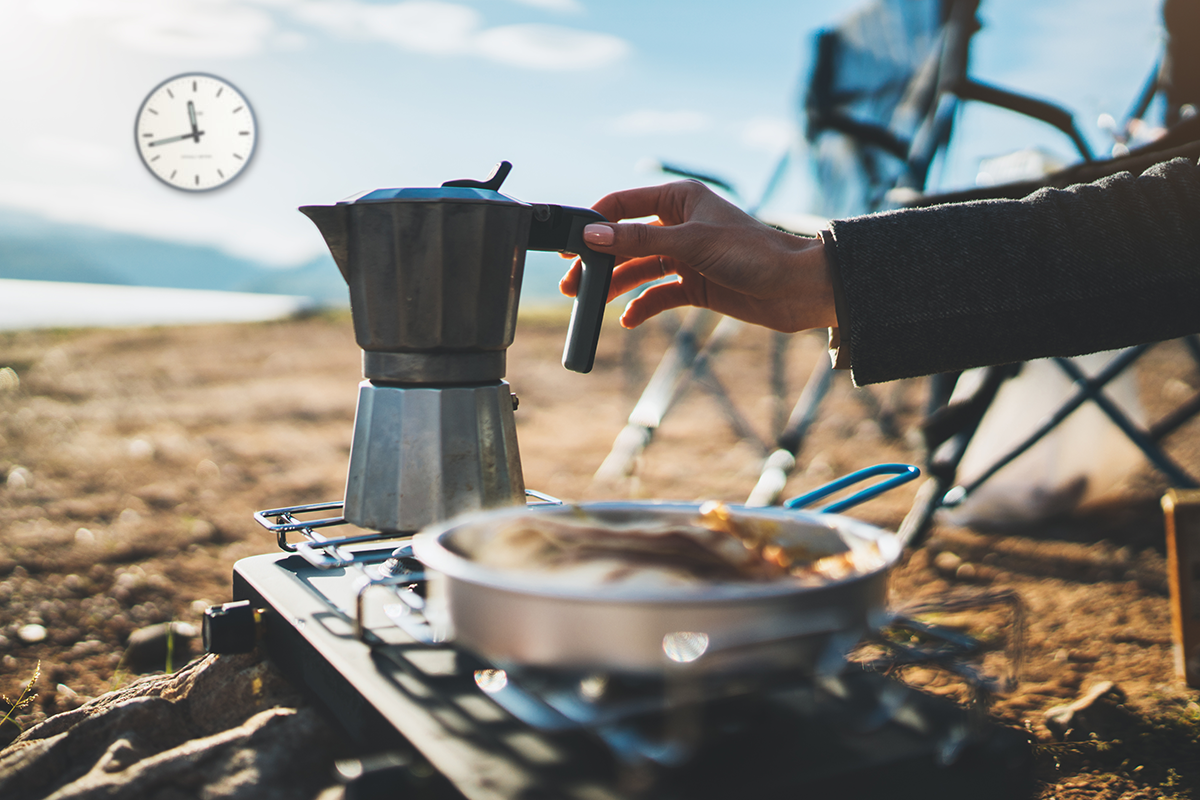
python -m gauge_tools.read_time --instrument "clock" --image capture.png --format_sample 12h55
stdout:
11h43
